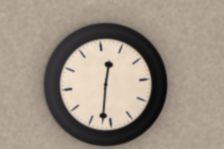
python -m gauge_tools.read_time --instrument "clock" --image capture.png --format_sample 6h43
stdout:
12h32
